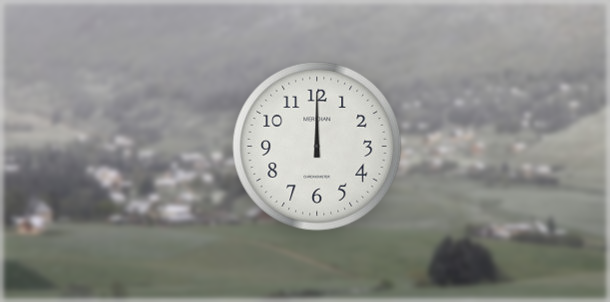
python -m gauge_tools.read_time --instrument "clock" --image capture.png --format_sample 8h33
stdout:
12h00
